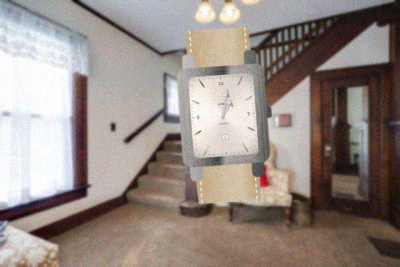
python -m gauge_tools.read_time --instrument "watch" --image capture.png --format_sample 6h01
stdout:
1h02
